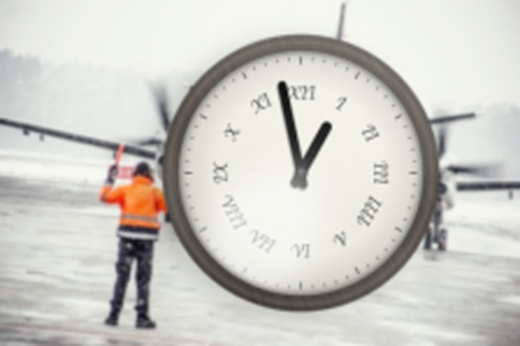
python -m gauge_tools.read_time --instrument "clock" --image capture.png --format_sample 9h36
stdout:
12h58
